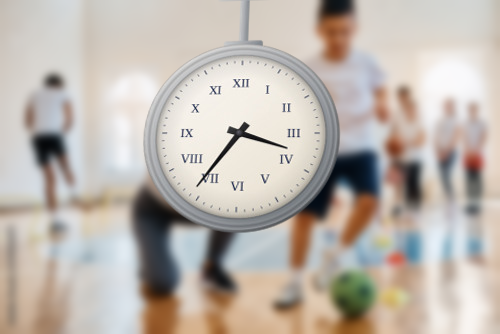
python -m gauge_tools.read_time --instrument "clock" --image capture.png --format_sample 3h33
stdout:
3h36
